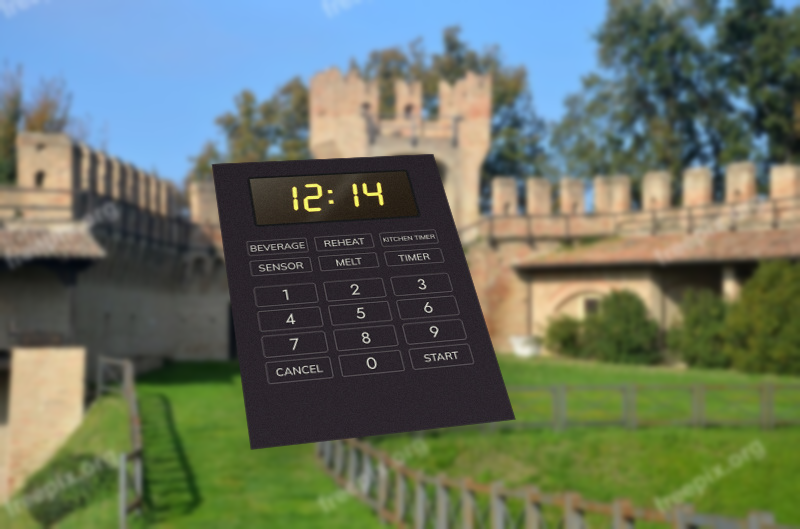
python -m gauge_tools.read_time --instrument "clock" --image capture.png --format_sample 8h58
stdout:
12h14
